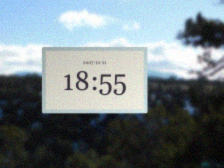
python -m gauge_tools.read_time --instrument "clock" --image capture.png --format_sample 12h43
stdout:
18h55
